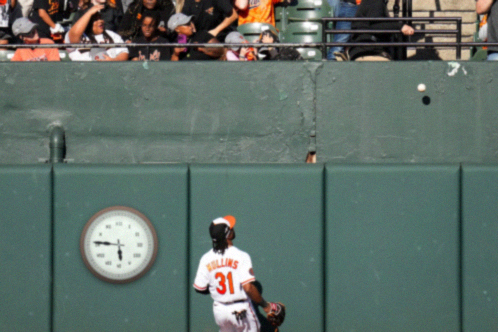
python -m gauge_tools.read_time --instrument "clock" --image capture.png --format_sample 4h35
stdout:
5h46
